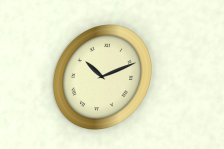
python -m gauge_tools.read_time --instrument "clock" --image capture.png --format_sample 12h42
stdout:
10h11
